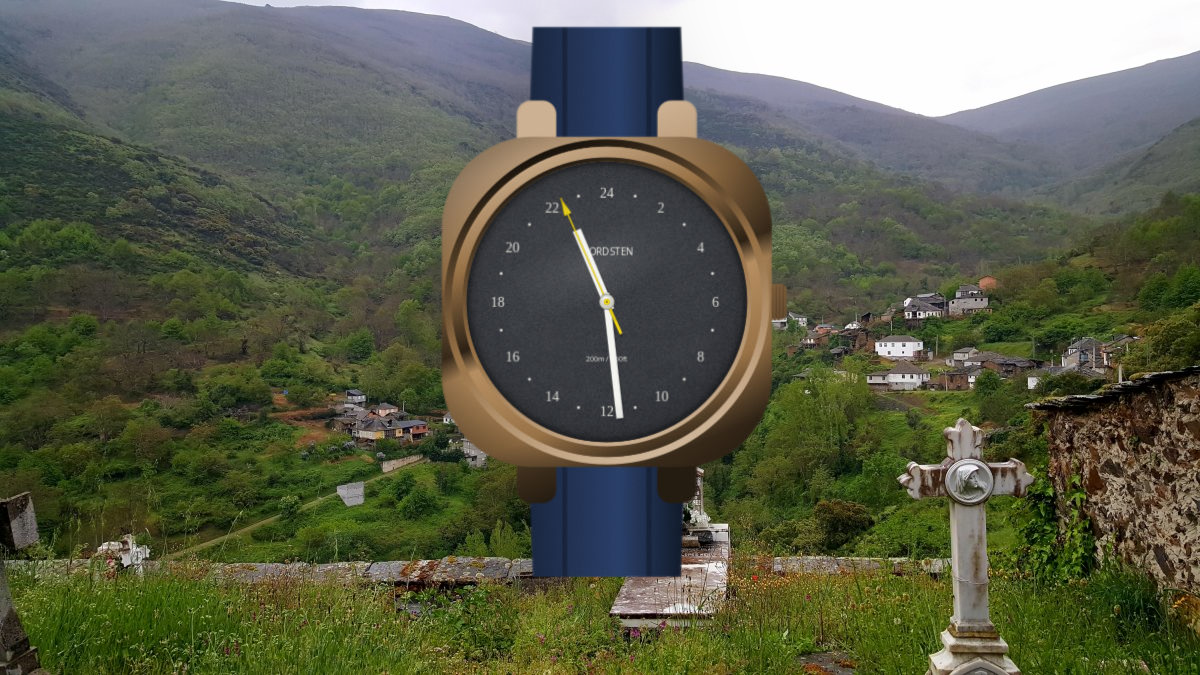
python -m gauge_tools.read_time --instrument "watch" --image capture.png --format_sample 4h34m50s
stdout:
22h28m56s
